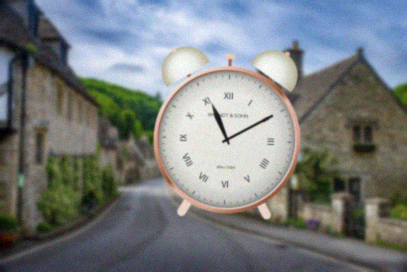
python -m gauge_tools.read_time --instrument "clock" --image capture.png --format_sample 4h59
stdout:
11h10
